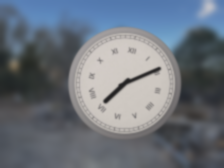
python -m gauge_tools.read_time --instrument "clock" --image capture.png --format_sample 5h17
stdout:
7h09
